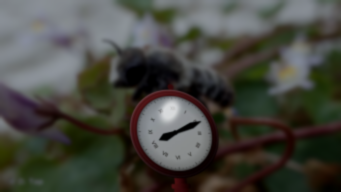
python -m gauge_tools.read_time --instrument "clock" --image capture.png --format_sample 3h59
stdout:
8h11
